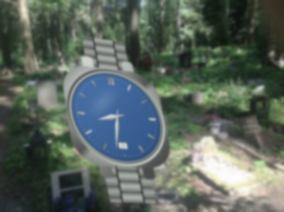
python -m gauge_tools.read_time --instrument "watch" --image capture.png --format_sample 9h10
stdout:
8h32
